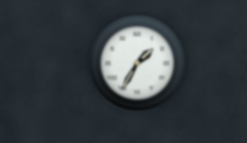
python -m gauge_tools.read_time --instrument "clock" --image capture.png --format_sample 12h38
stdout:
1h35
